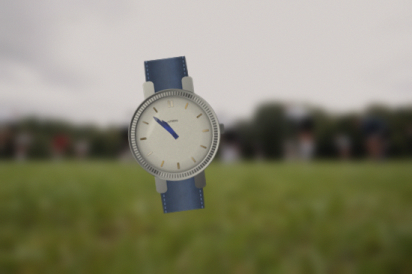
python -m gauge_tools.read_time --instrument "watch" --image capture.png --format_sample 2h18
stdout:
10h53
